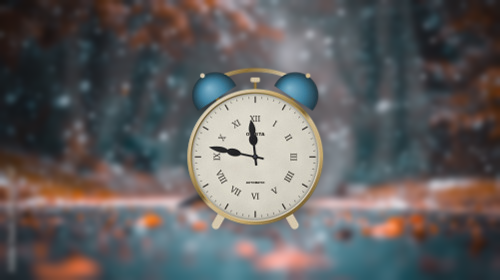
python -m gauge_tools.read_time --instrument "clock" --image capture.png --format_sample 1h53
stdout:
11h47
